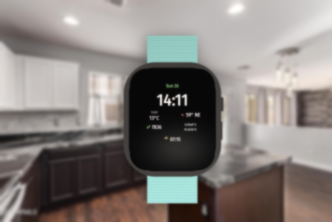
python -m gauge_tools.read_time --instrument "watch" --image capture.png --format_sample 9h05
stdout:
14h11
